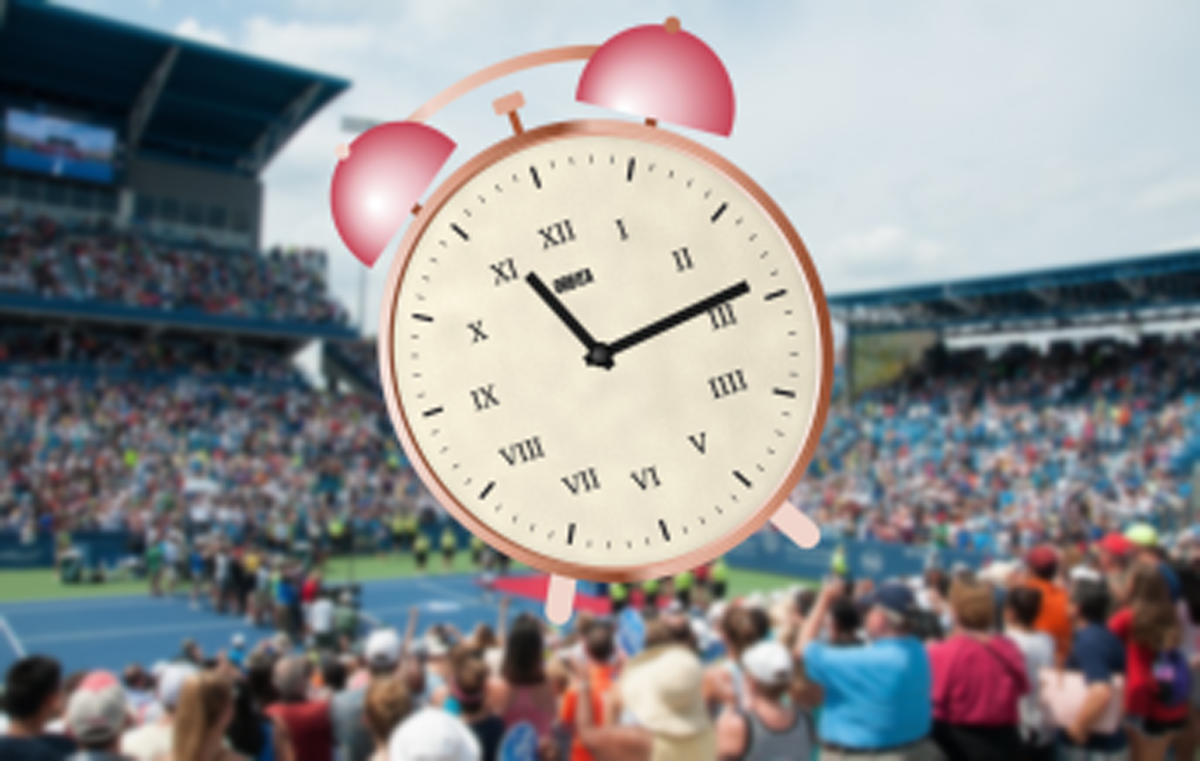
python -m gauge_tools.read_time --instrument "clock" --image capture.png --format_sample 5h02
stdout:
11h14
